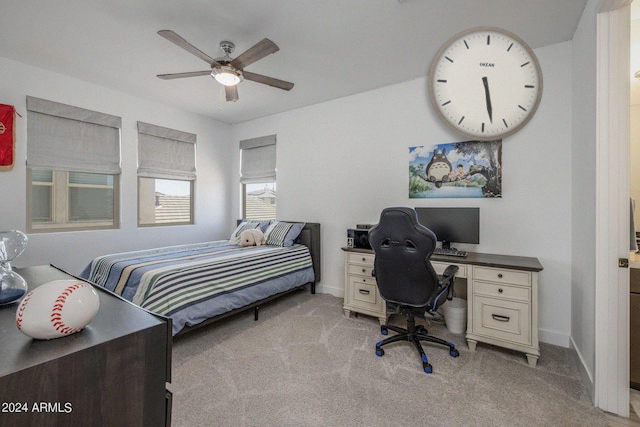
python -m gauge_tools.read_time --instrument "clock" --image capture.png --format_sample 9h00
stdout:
5h28
